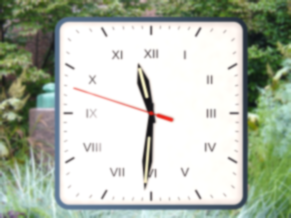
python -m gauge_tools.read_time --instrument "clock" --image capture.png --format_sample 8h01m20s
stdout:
11h30m48s
